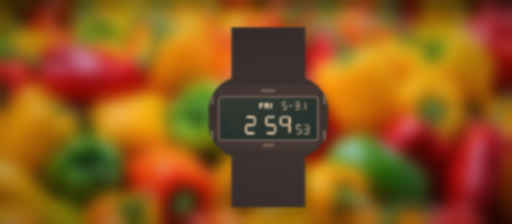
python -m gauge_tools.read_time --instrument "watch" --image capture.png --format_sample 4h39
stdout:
2h59
